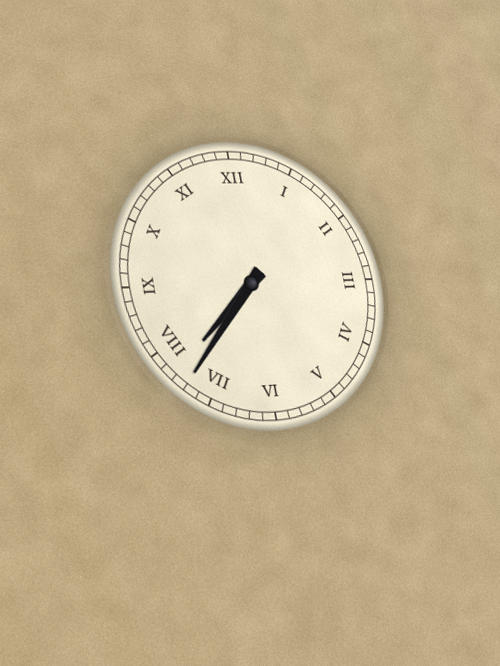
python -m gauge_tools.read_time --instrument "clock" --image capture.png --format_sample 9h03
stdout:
7h37
